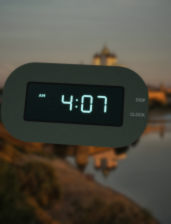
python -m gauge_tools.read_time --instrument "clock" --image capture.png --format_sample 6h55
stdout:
4h07
